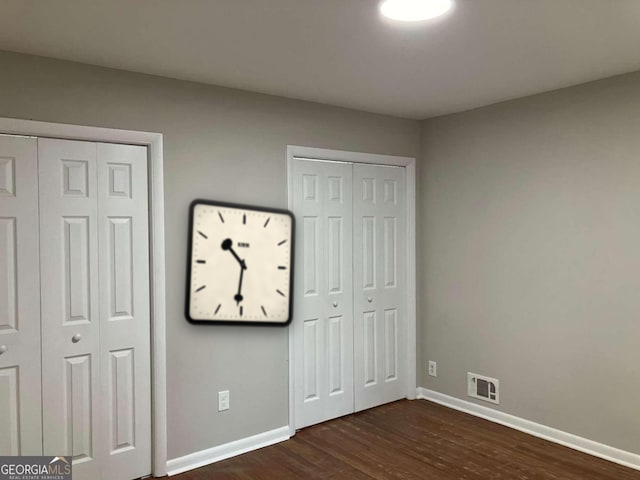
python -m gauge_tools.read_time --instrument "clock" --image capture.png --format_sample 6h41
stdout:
10h31
